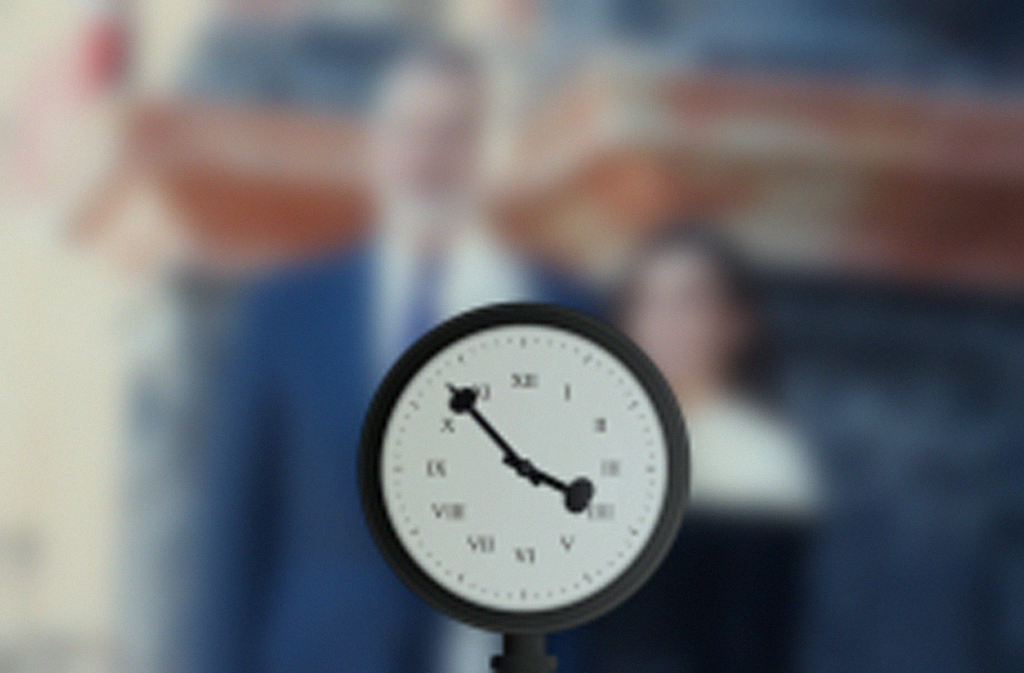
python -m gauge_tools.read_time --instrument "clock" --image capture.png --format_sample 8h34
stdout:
3h53
